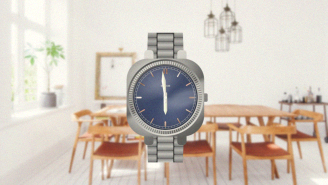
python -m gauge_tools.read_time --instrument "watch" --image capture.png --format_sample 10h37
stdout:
5h59
